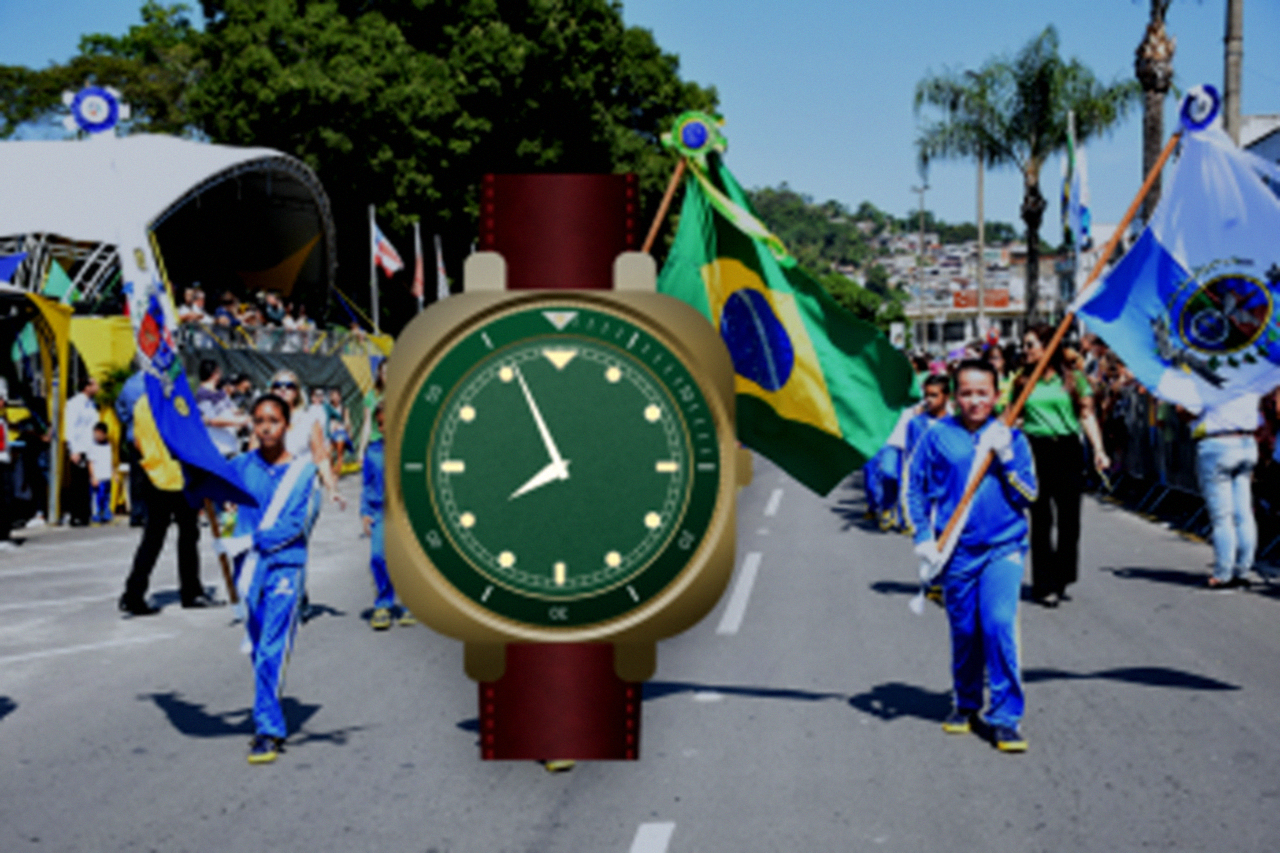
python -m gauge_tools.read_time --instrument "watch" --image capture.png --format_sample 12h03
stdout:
7h56
